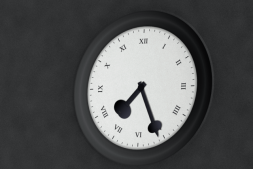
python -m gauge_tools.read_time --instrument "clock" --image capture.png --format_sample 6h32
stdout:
7h26
